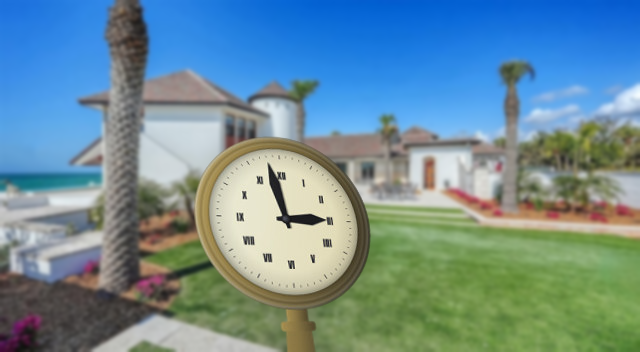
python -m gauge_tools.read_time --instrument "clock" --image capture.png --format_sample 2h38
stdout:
2h58
